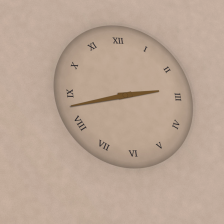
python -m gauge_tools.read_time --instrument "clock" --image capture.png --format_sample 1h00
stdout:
2h43
